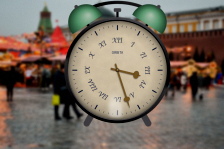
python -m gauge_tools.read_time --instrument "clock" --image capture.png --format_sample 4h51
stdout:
3h27
